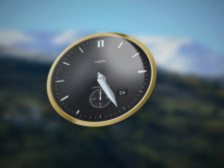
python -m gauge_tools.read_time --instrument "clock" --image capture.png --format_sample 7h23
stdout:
5h26
